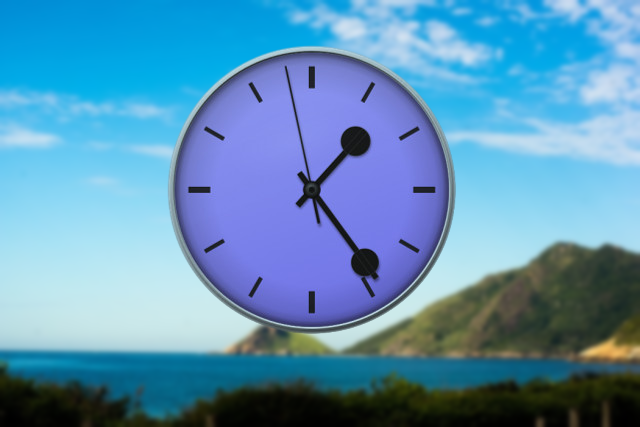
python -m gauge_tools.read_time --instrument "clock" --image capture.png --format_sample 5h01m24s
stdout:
1h23m58s
